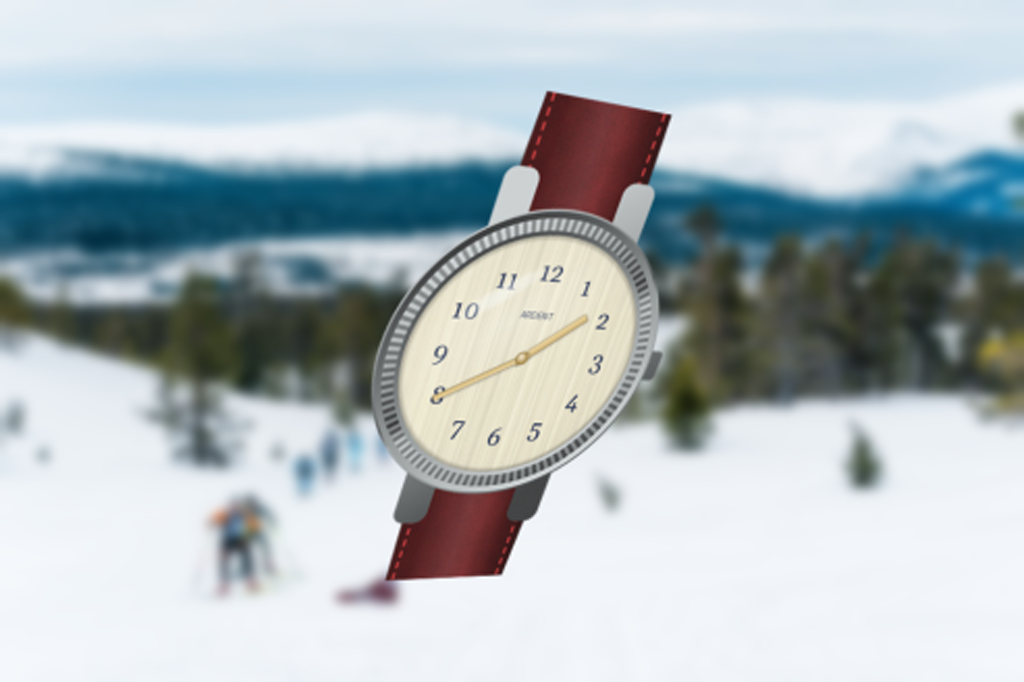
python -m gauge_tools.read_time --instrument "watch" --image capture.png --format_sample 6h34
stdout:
1h40
